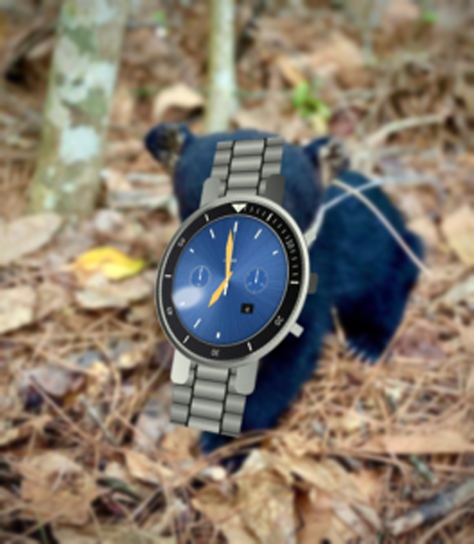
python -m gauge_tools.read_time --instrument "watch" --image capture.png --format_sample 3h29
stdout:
6h59
